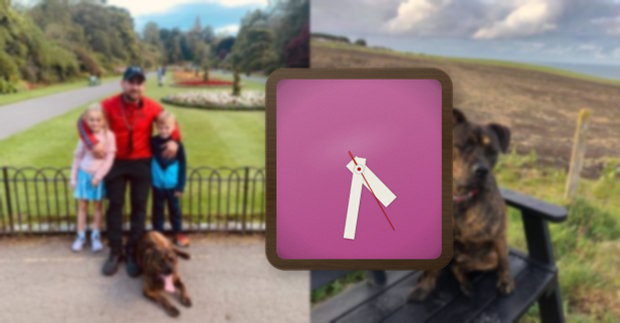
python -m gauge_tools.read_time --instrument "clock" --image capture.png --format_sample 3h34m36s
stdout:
4h31m25s
